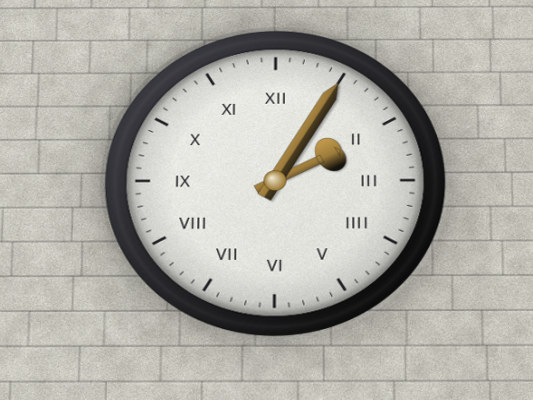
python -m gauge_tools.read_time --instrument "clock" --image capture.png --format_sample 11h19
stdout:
2h05
